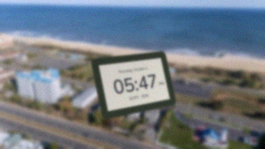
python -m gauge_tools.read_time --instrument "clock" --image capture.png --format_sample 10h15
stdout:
5h47
